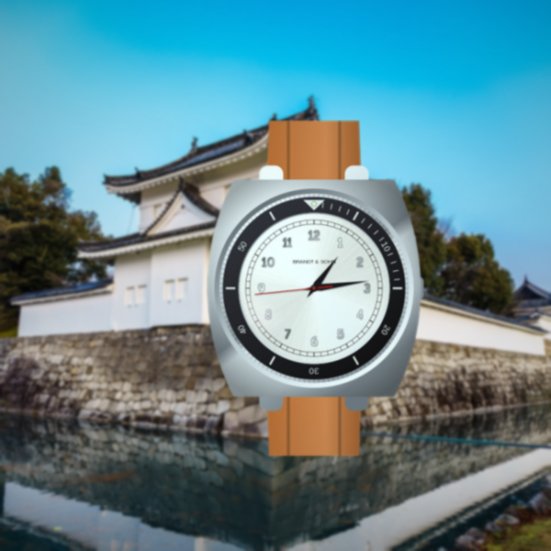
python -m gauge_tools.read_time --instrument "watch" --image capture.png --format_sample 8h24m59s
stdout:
1h13m44s
